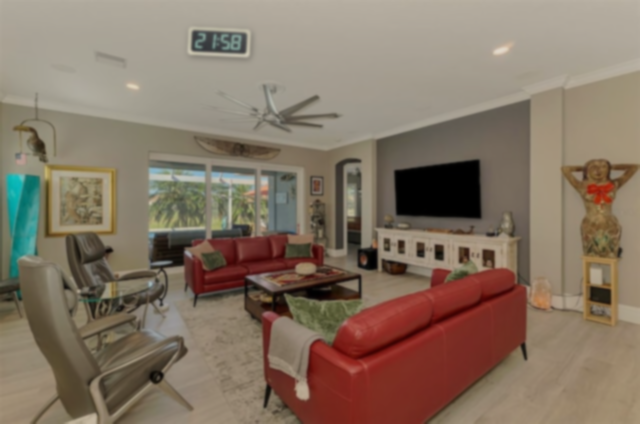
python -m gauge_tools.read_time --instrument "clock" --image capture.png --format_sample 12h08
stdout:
21h58
